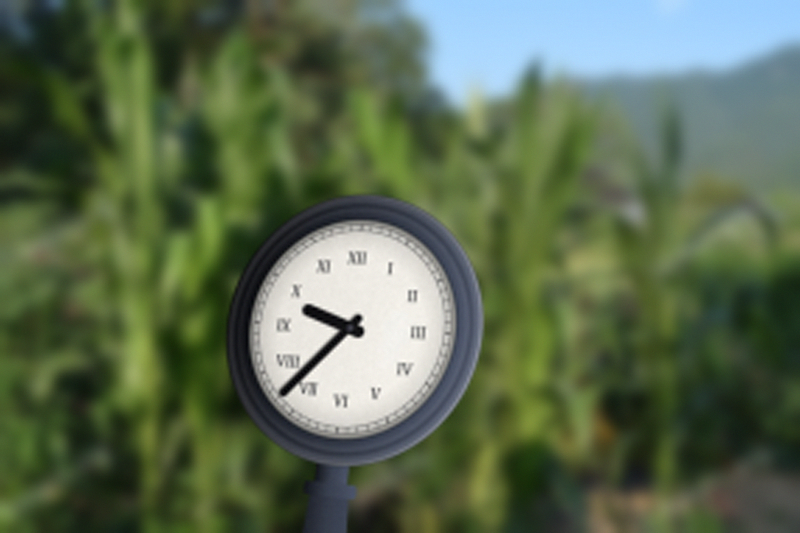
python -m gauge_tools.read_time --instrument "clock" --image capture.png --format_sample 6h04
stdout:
9h37
